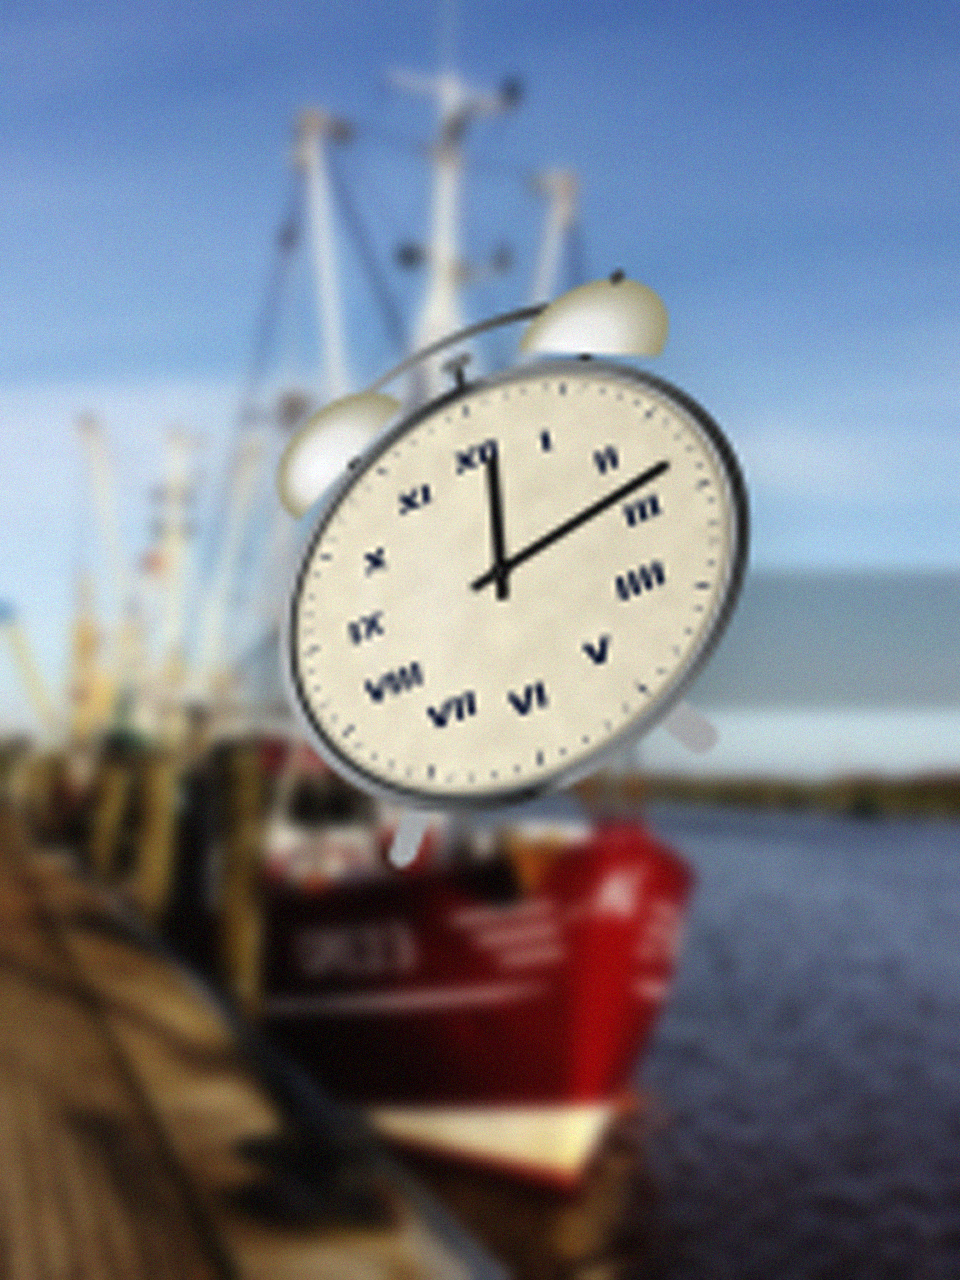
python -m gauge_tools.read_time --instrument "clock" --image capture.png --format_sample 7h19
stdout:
12h13
